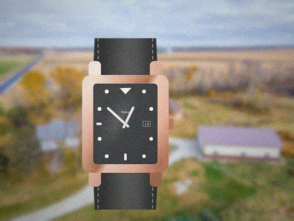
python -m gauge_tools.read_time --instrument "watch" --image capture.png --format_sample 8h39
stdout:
12h52
